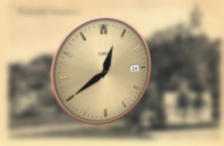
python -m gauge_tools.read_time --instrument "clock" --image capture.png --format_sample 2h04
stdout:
12h40
